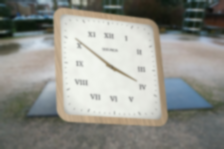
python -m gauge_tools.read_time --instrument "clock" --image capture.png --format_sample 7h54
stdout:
3h51
